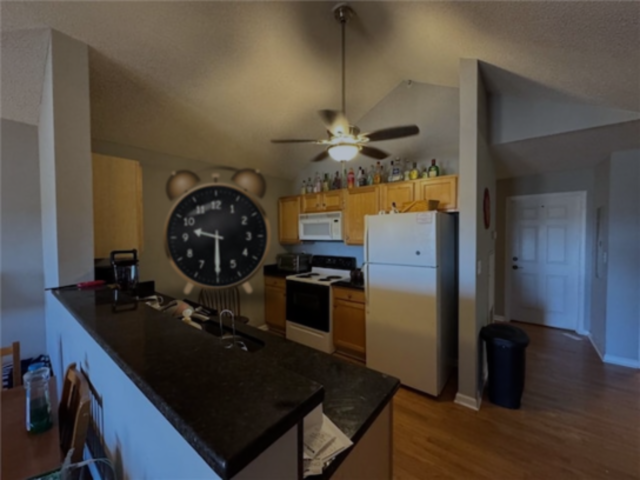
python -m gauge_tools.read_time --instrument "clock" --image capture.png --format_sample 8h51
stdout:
9h30
